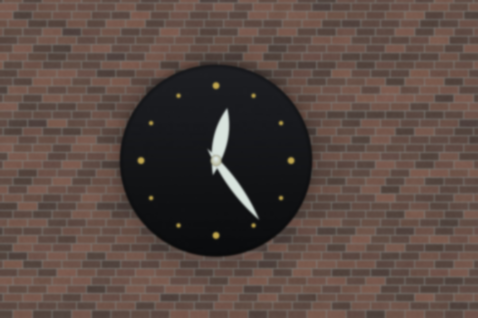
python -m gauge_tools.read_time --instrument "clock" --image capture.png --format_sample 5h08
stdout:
12h24
